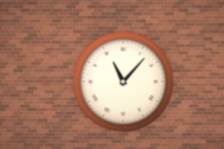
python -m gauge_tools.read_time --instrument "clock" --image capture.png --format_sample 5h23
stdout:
11h07
